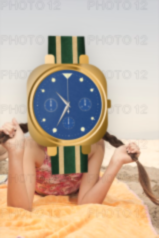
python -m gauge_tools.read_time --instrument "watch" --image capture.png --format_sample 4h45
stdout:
10h35
